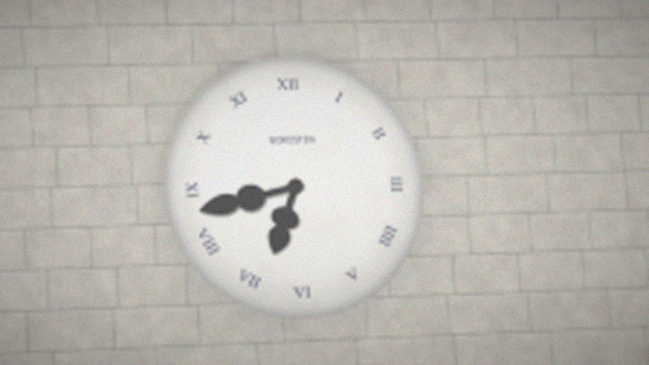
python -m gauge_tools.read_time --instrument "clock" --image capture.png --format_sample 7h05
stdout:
6h43
